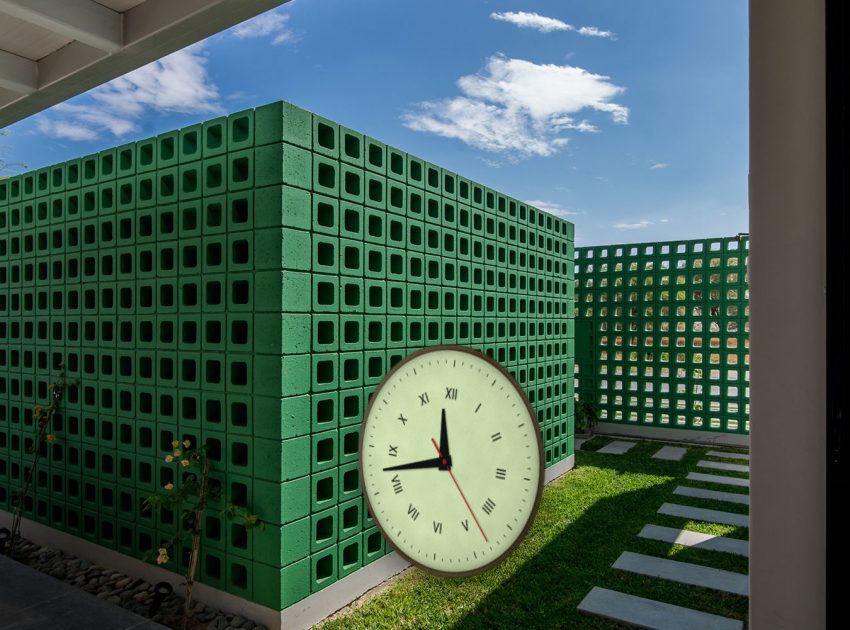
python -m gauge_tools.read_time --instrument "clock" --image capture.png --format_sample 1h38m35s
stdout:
11h42m23s
